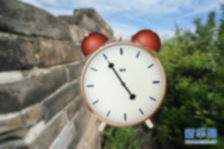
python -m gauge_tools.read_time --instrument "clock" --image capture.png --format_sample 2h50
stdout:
4h55
